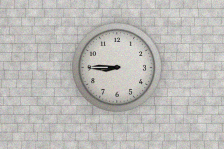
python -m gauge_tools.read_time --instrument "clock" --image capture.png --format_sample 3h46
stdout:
8h45
